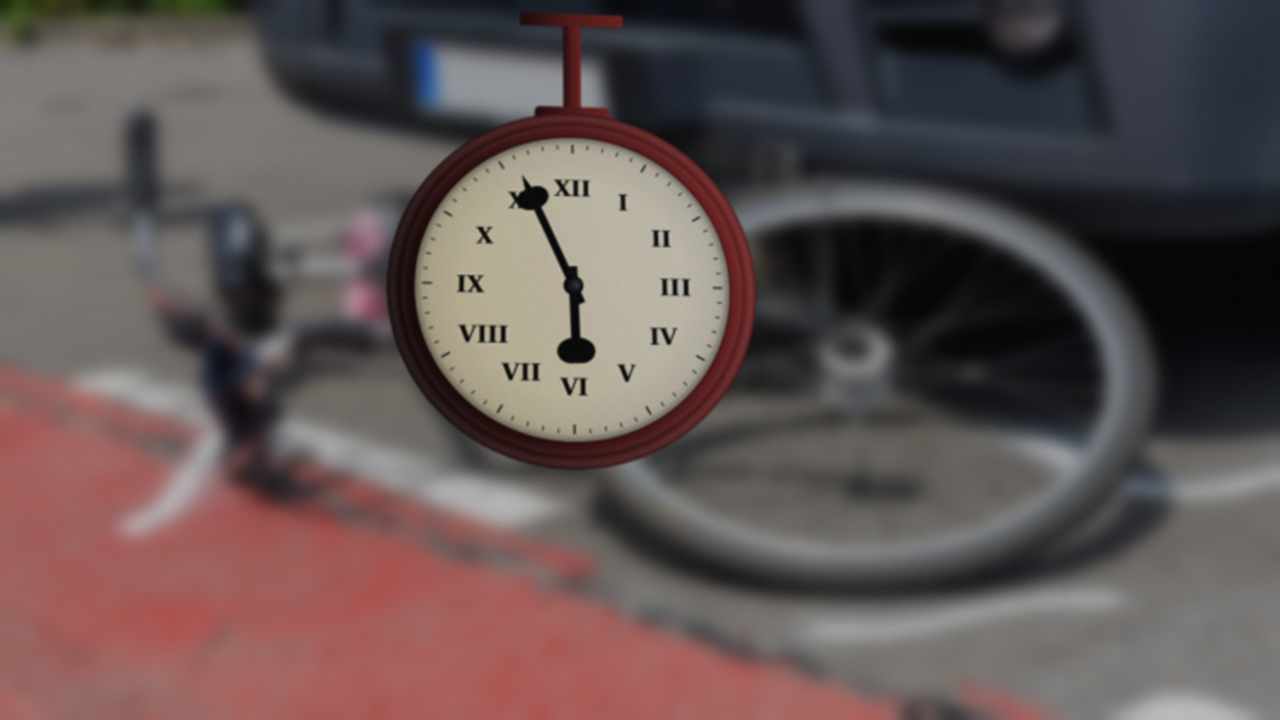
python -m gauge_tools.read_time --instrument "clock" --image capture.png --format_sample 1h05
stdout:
5h56
